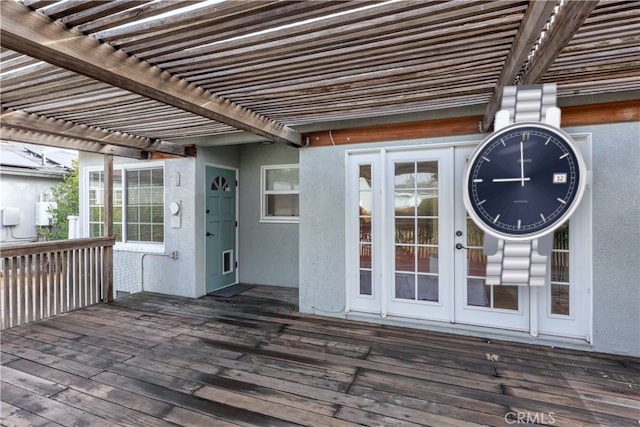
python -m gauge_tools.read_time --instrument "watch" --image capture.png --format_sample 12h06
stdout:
8h59
